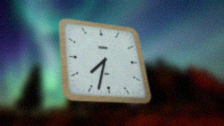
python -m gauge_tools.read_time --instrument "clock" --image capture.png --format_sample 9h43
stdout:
7h33
